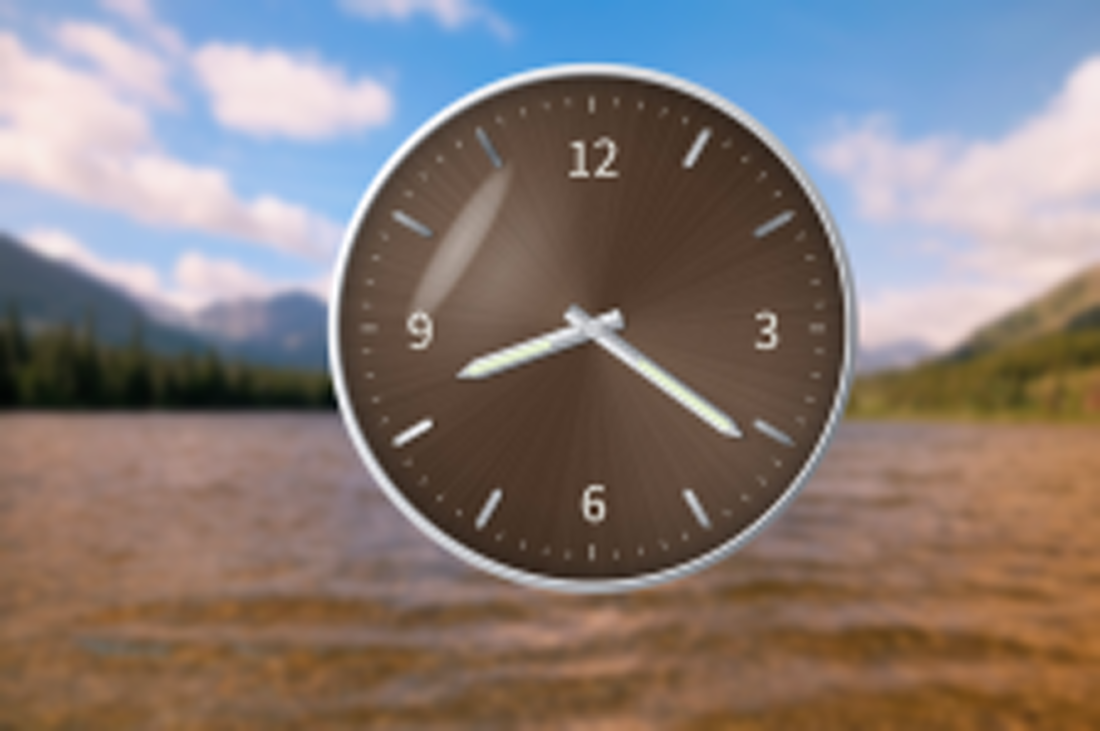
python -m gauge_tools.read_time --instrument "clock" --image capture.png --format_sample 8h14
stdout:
8h21
